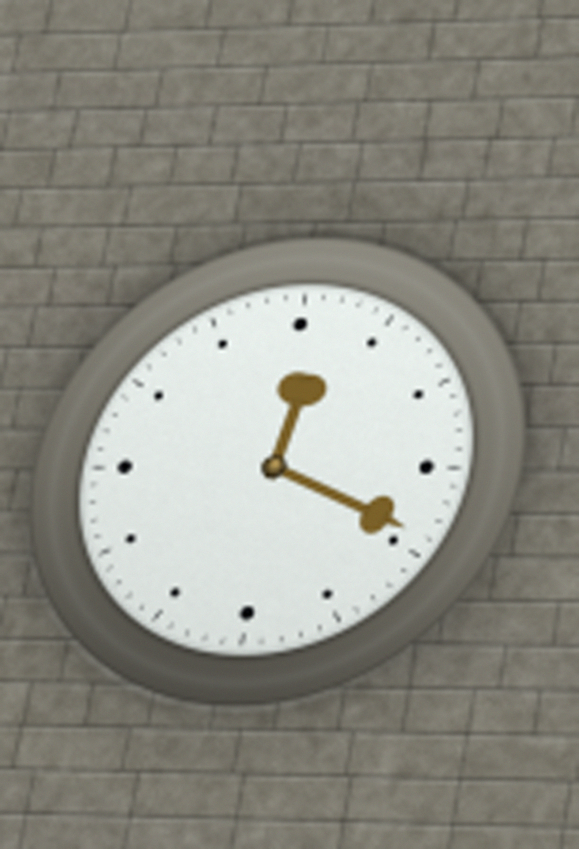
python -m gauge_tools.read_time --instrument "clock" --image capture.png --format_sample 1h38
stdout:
12h19
